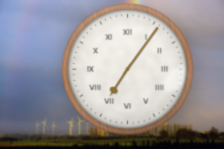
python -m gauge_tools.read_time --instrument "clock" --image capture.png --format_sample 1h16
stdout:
7h06
